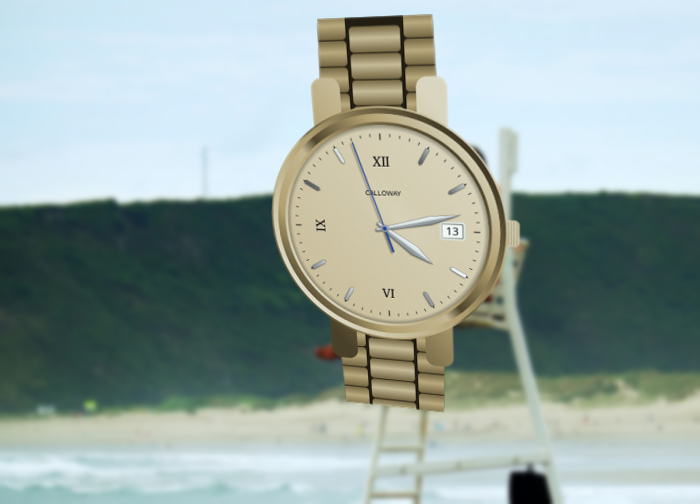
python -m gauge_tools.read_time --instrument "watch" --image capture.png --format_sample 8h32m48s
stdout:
4h12m57s
